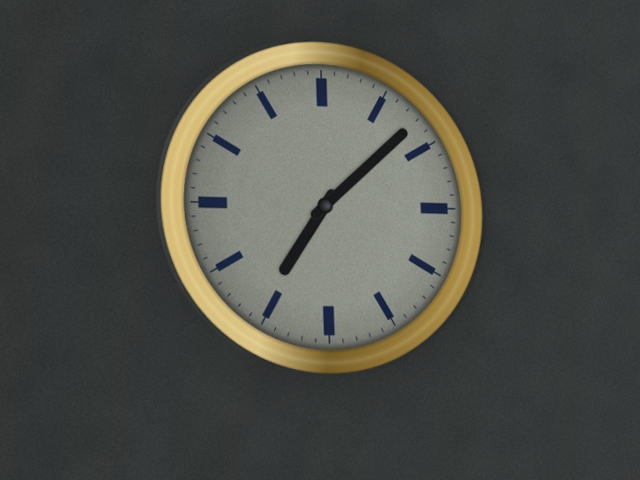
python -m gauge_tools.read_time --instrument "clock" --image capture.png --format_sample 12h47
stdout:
7h08
